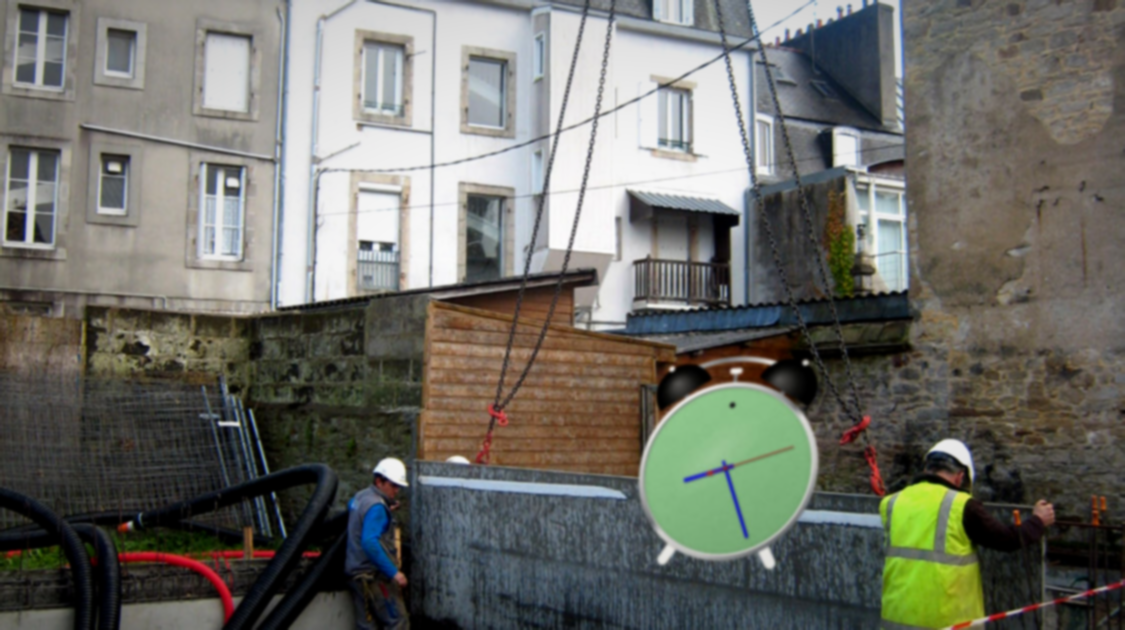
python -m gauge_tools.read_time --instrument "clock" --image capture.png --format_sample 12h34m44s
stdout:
8h26m12s
